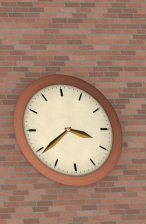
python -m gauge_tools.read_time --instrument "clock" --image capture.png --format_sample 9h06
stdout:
3h39
